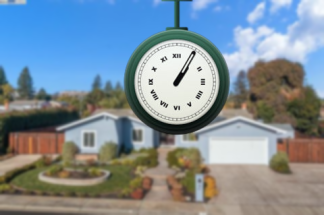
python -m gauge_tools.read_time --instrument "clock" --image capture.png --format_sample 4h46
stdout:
1h05
